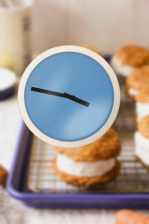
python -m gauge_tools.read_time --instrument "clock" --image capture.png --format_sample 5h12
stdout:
3h47
